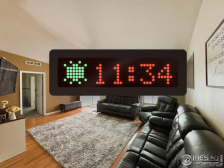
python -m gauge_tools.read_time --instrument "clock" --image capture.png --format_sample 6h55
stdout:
11h34
